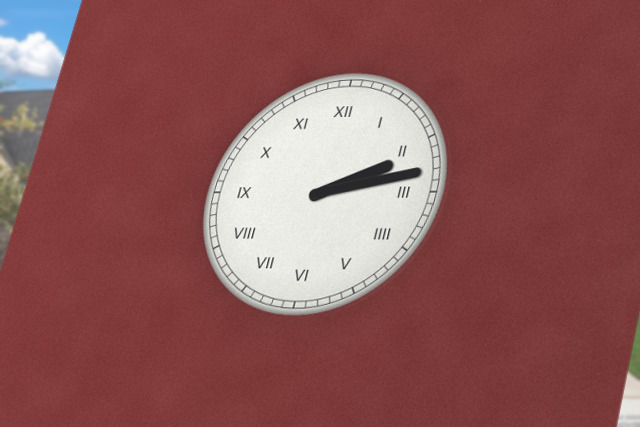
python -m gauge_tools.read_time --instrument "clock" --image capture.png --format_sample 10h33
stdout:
2h13
